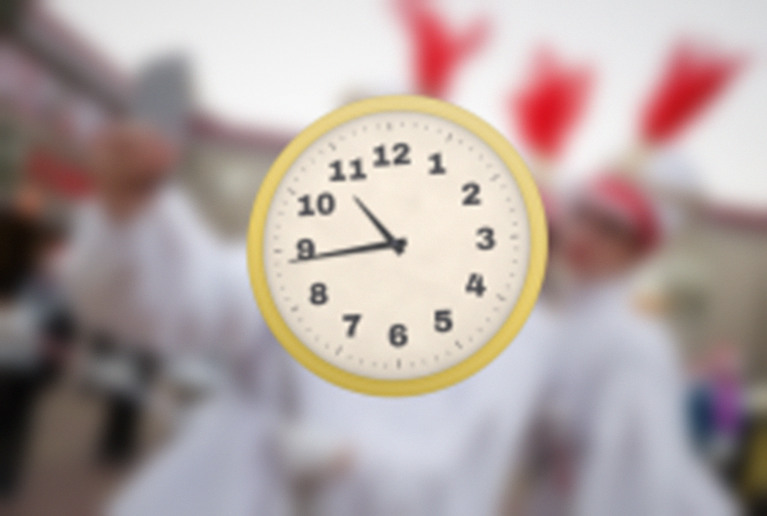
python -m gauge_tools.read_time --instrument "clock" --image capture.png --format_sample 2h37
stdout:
10h44
